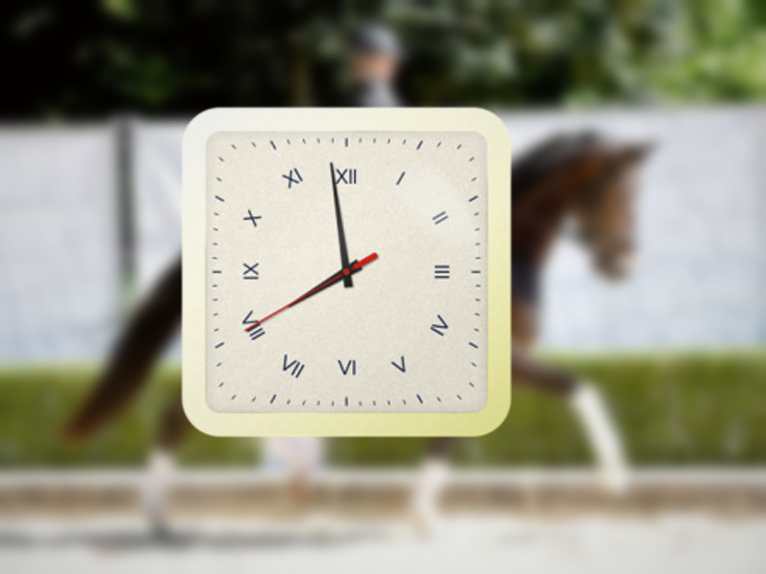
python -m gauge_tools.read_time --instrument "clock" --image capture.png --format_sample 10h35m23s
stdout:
7h58m40s
